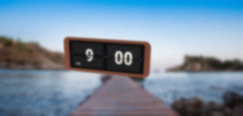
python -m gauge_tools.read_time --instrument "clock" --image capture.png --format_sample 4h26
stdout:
9h00
